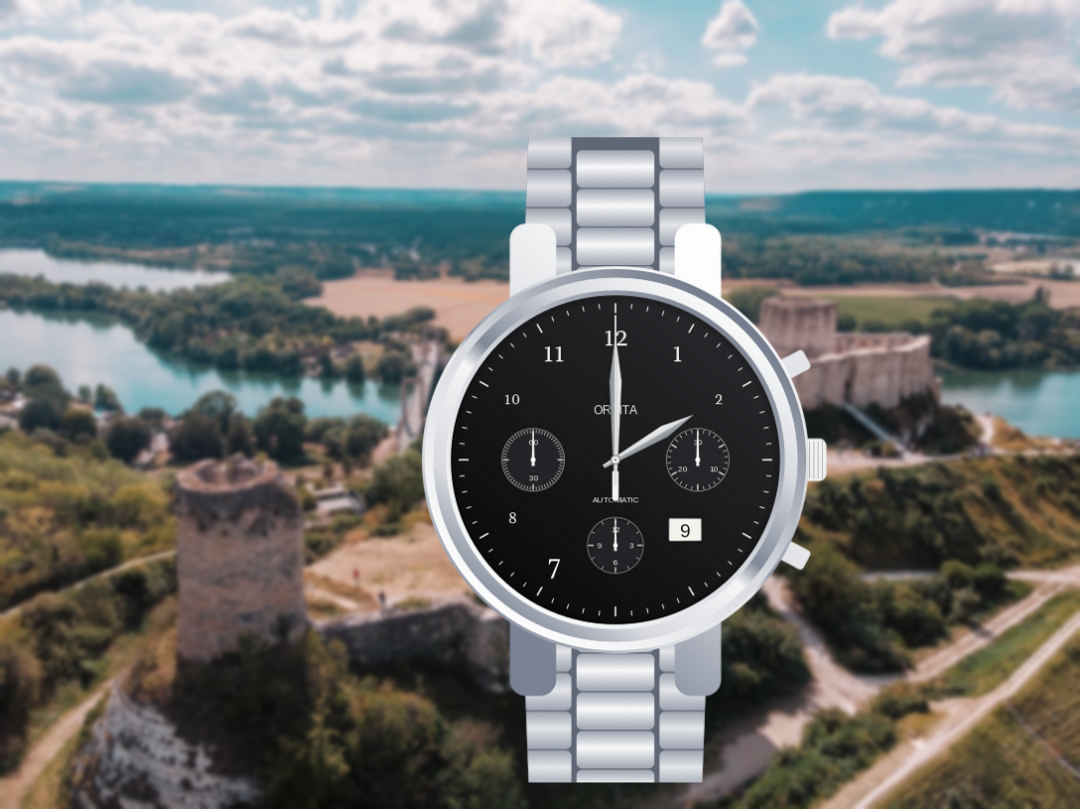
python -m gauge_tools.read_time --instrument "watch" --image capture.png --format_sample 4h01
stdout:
2h00
